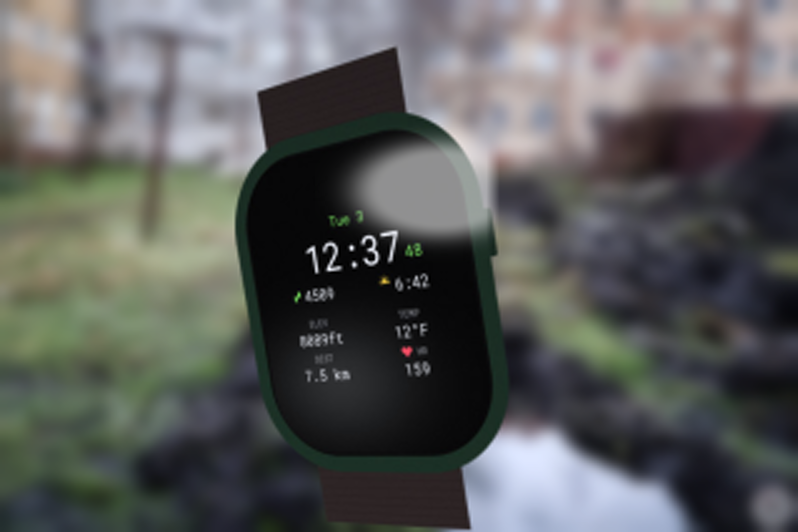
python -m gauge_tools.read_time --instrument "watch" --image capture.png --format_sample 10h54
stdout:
12h37
